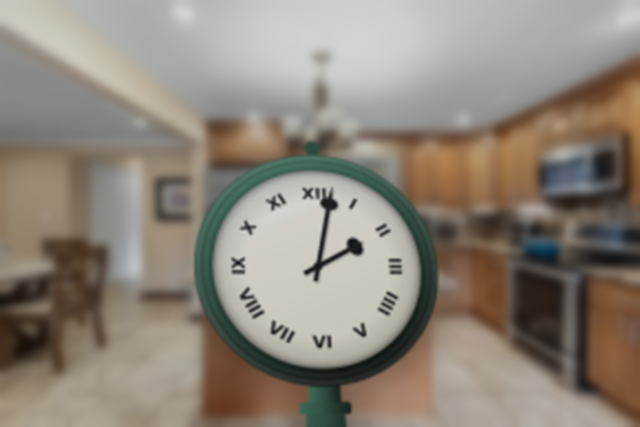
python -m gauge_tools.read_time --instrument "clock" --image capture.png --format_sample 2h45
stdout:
2h02
